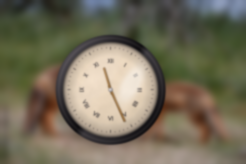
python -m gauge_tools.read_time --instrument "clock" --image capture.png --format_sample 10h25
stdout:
11h26
